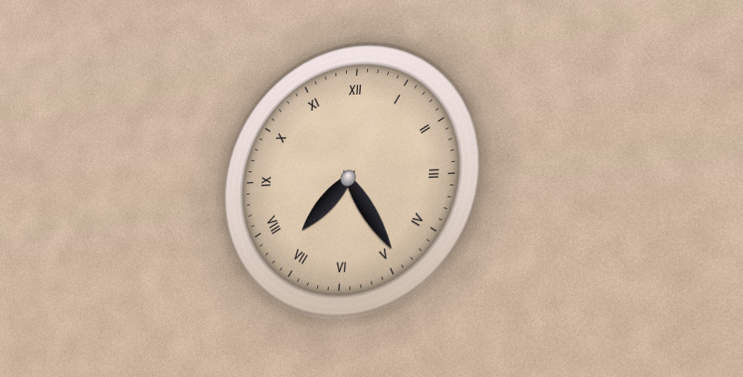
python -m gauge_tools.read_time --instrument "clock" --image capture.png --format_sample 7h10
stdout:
7h24
